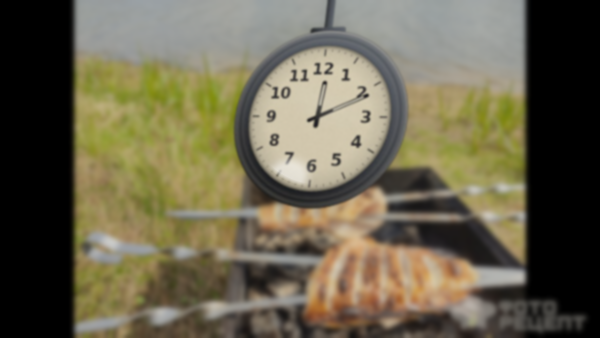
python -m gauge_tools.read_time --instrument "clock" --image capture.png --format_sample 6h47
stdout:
12h11
